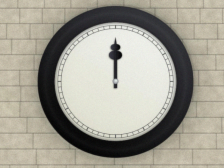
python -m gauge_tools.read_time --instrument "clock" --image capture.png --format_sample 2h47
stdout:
12h00
